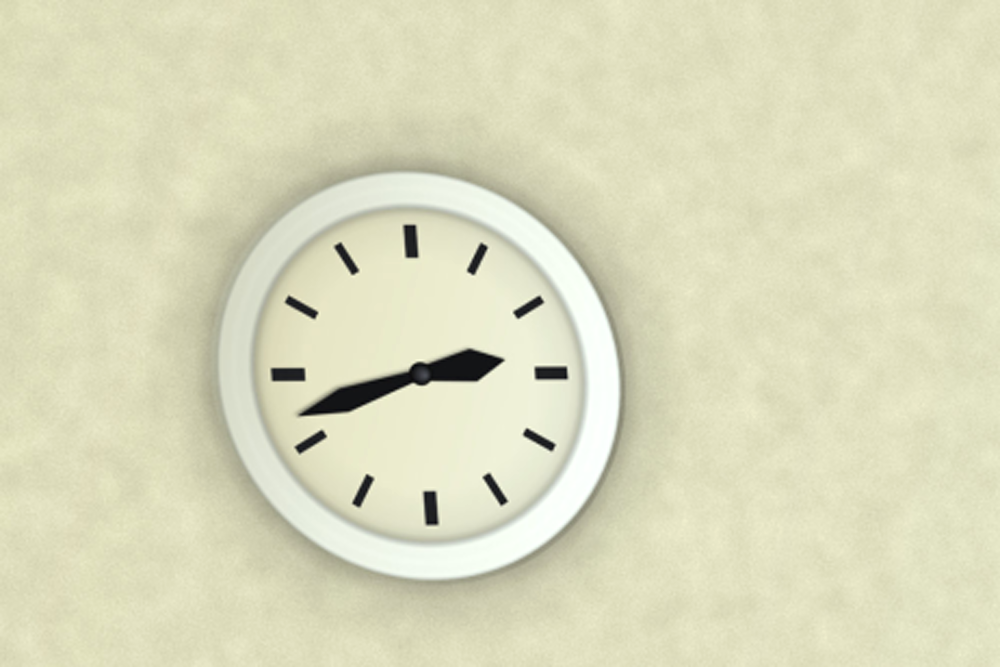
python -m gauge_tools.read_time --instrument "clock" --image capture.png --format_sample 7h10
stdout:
2h42
